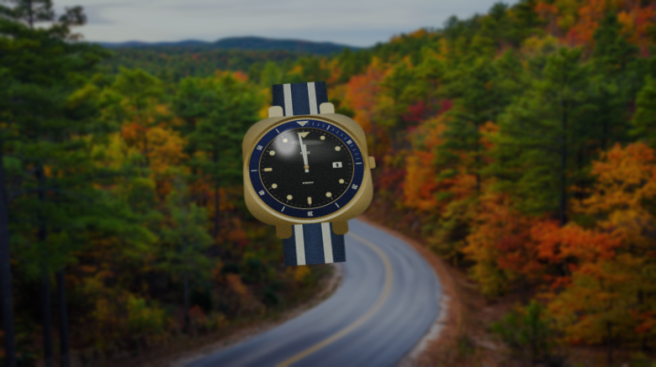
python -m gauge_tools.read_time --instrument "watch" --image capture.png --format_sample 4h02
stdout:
11h59
